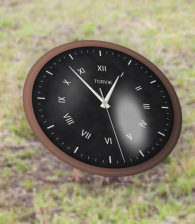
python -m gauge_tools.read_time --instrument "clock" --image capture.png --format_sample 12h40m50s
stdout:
12h53m28s
